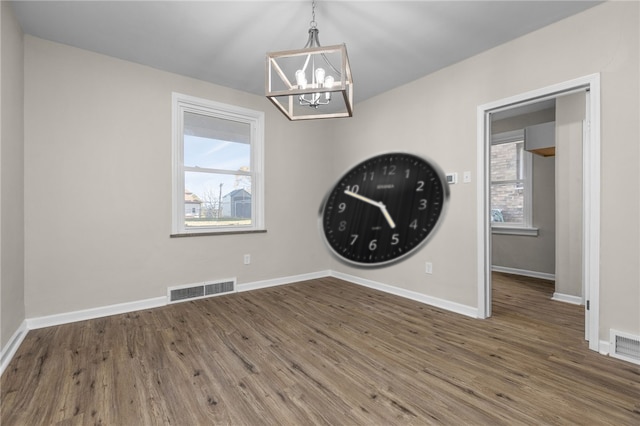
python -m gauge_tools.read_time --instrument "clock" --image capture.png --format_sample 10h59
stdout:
4h49
